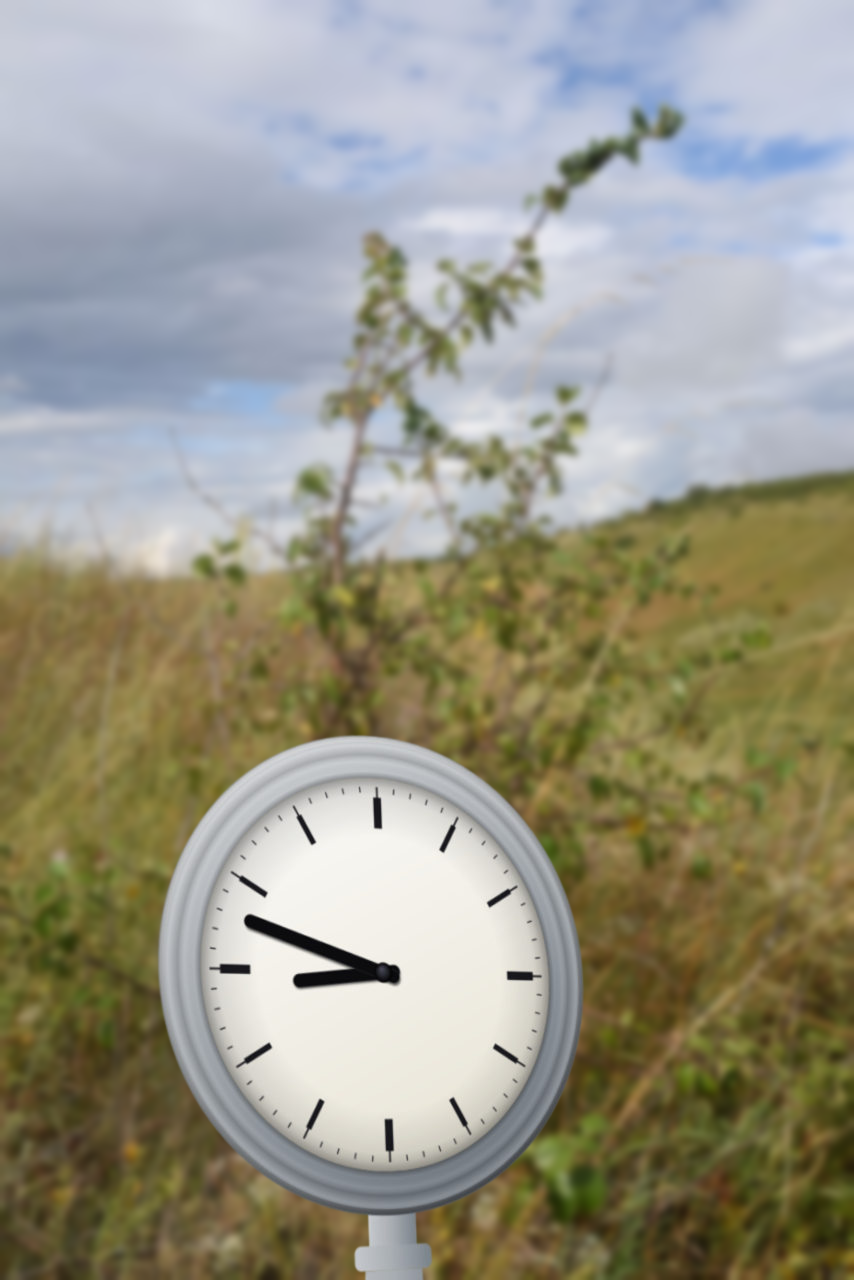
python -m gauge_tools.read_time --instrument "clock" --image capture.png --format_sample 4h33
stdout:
8h48
